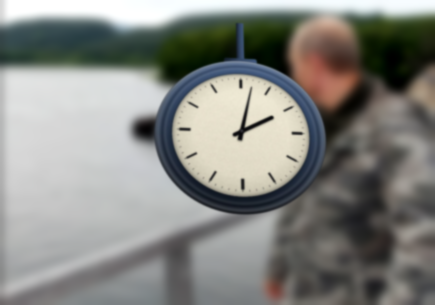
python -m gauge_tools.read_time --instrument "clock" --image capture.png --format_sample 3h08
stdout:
2h02
